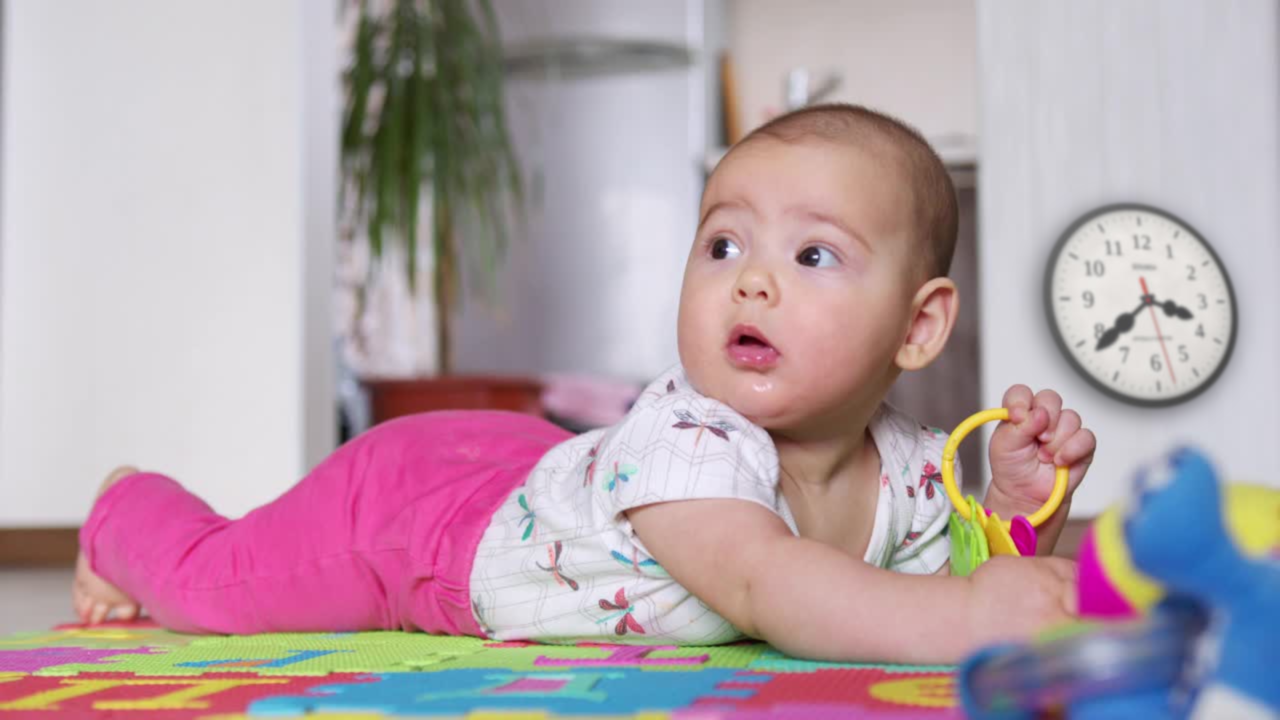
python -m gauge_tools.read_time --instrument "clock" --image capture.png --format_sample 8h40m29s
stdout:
3h38m28s
